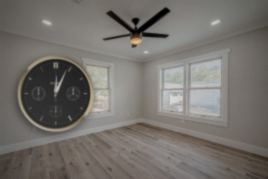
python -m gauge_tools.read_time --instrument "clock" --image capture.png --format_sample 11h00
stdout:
12h04
